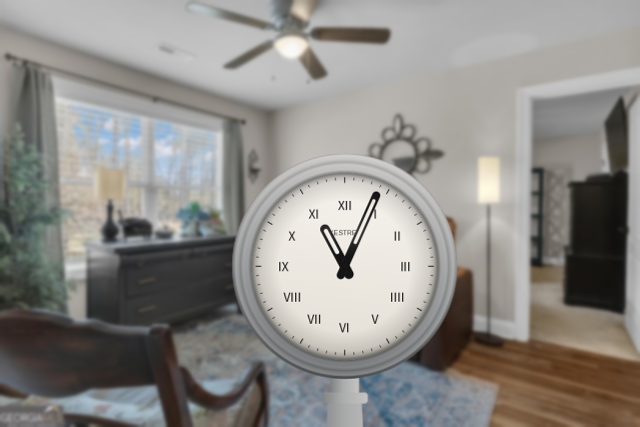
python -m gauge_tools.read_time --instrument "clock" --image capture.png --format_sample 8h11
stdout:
11h04
